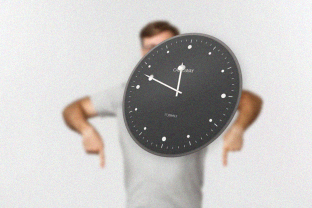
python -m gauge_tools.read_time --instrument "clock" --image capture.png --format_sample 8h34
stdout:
11h48
